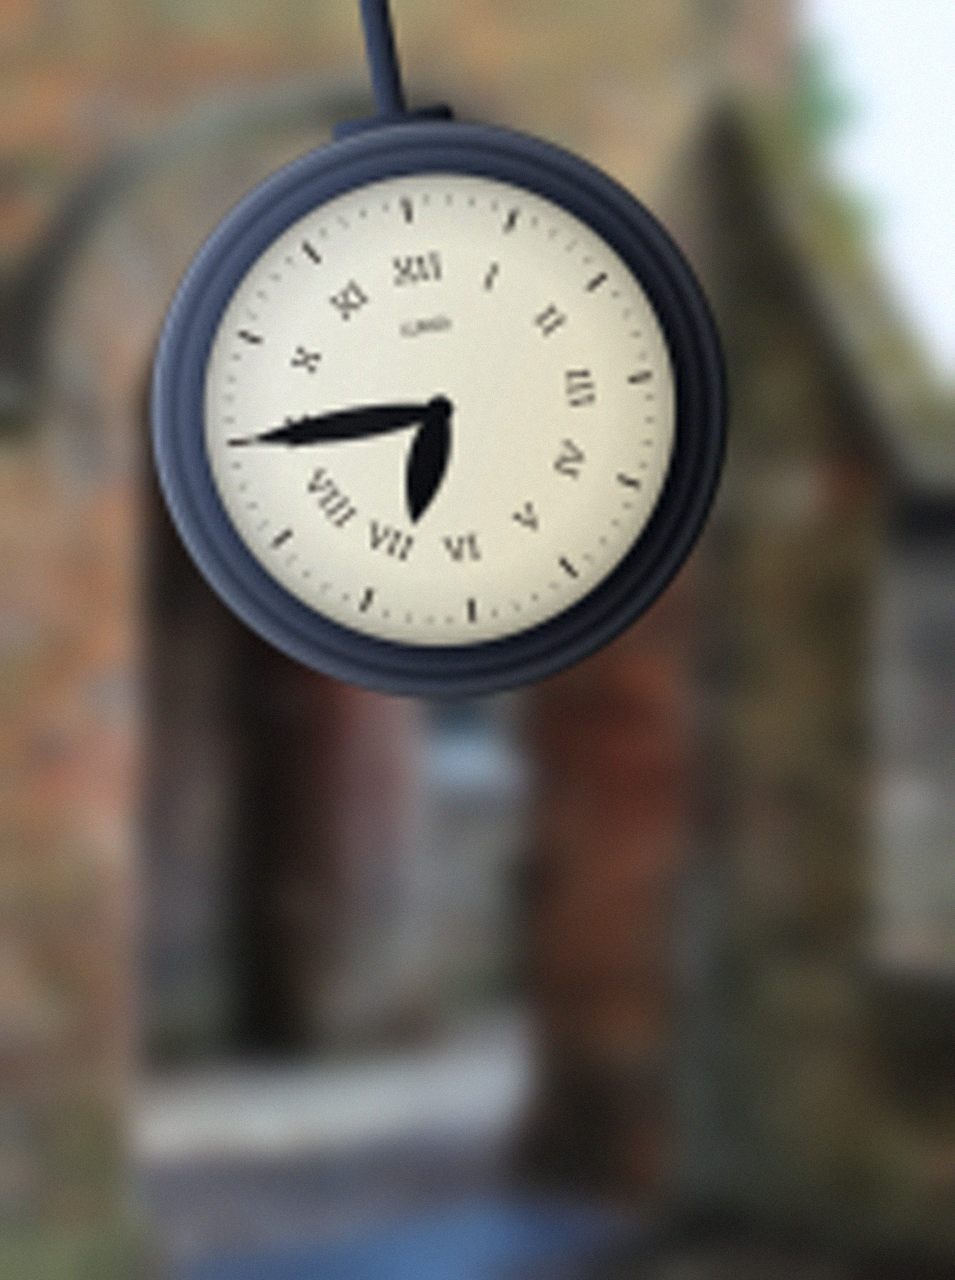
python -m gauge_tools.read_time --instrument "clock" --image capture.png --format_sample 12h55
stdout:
6h45
